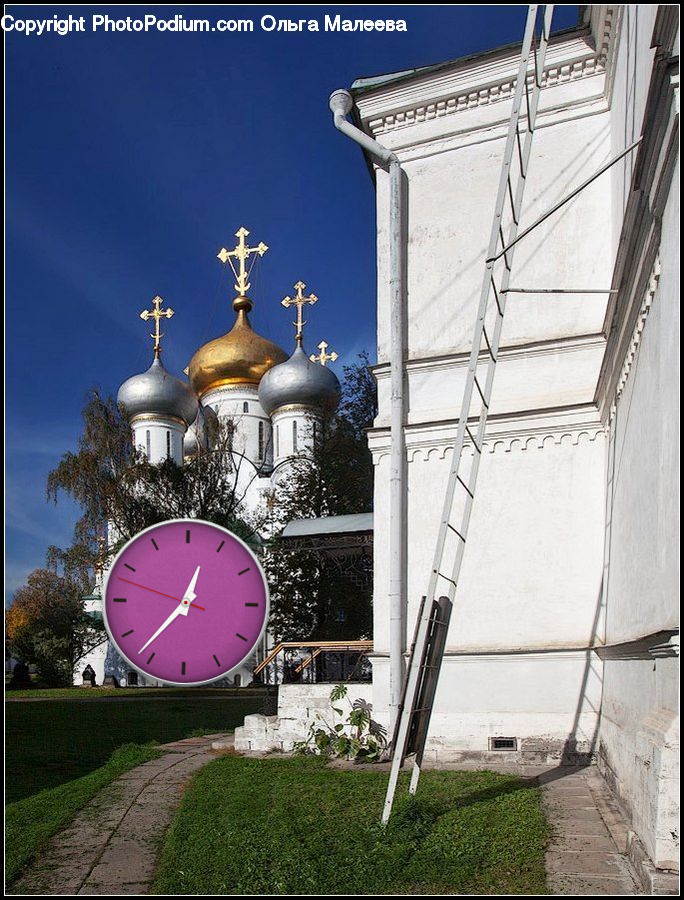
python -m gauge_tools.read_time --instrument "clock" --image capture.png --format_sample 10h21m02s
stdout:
12h36m48s
